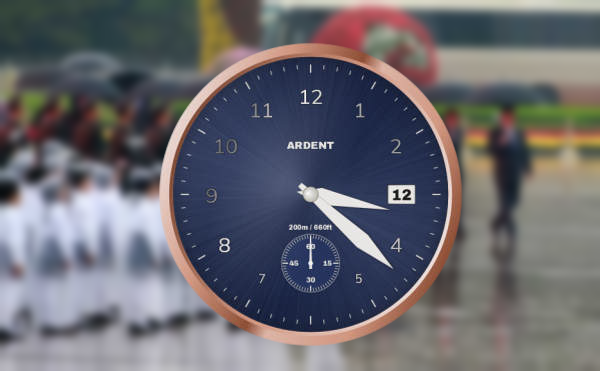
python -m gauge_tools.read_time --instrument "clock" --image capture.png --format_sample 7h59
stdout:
3h22
